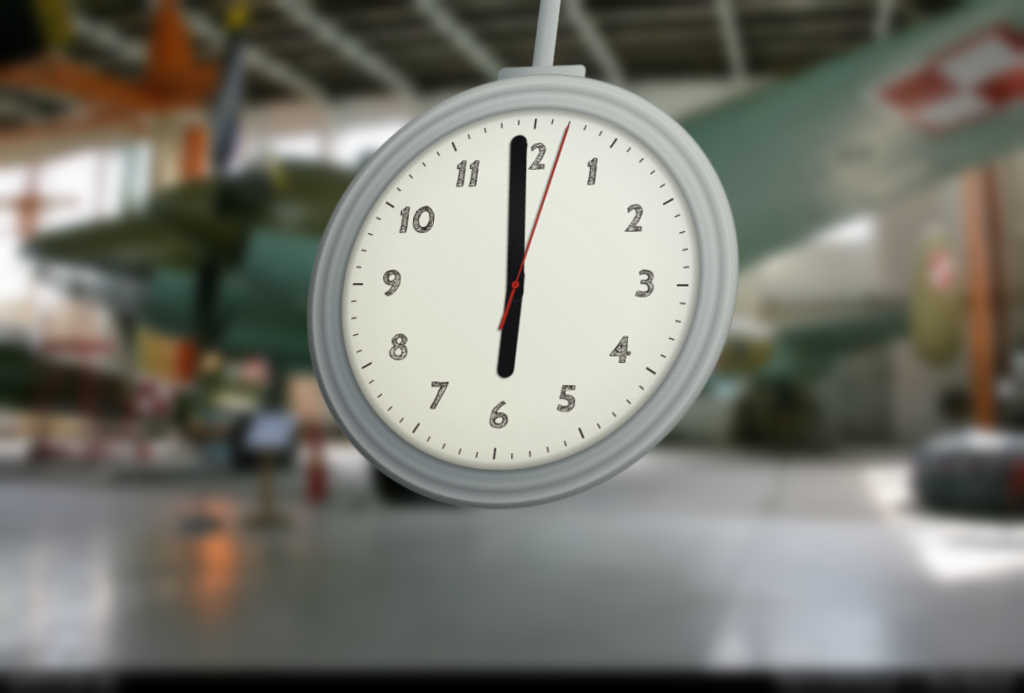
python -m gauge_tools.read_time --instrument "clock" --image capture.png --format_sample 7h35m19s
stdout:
5h59m02s
